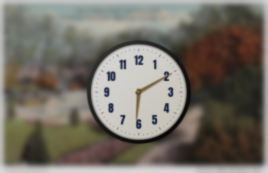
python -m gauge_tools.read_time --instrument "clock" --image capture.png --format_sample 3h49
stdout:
6h10
